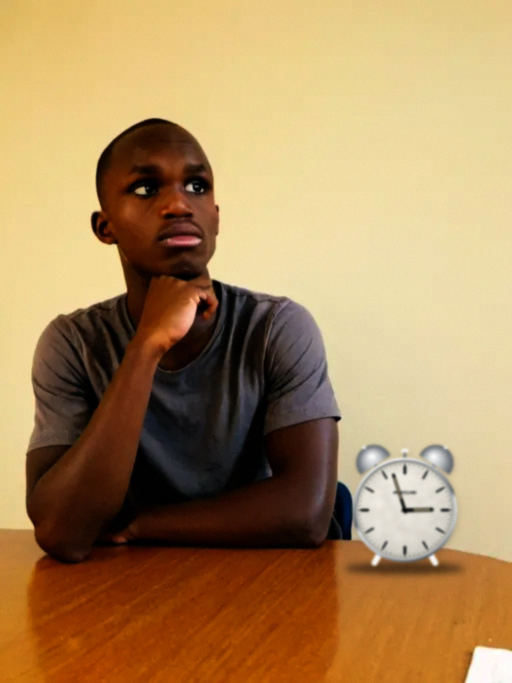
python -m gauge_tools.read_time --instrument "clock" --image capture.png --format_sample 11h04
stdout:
2h57
